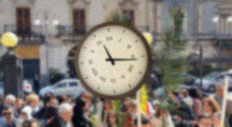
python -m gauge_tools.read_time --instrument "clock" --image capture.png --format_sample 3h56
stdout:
11h16
